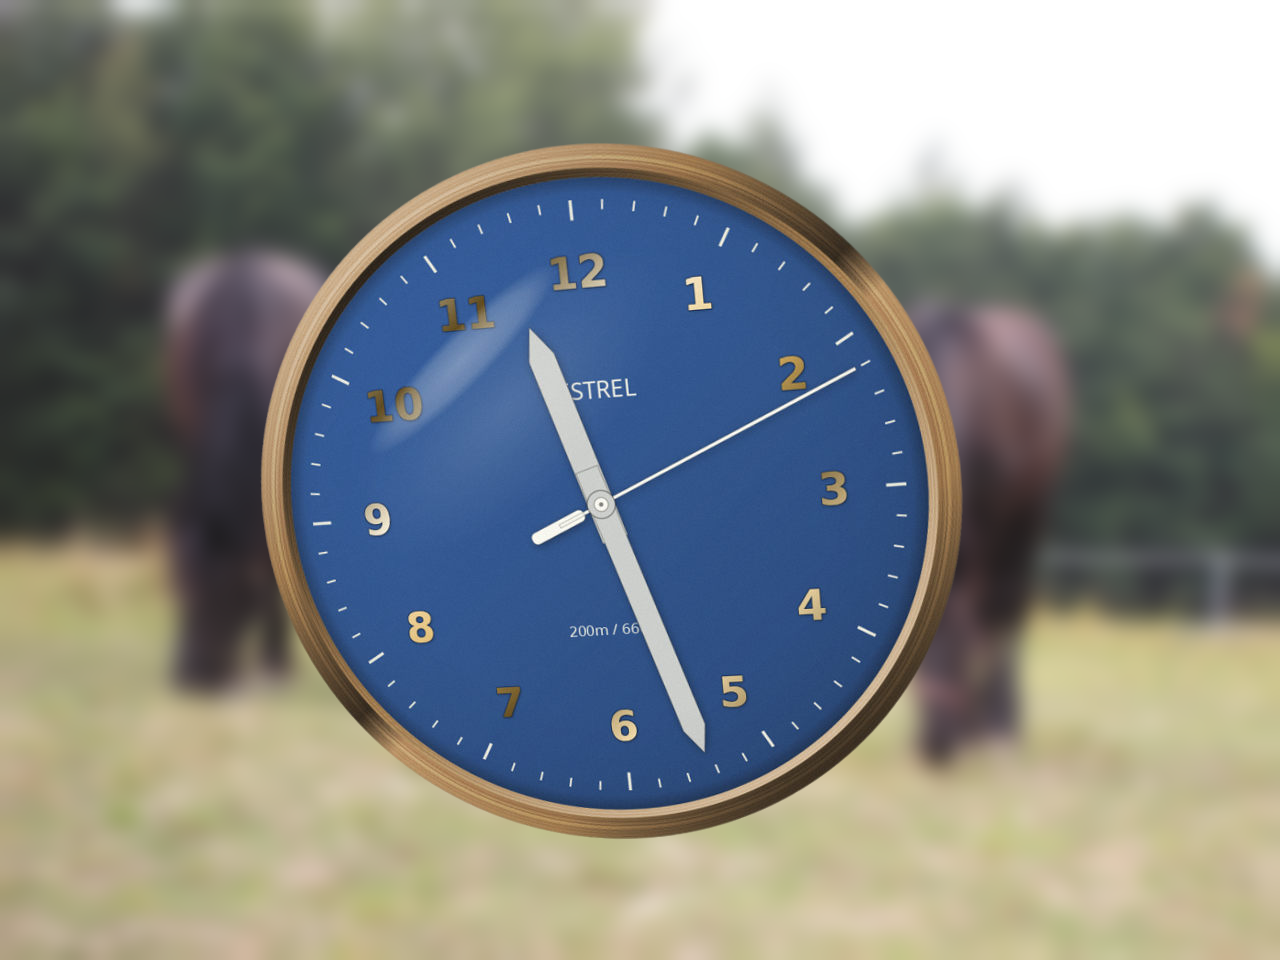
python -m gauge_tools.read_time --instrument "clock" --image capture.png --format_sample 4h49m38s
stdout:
11h27m11s
